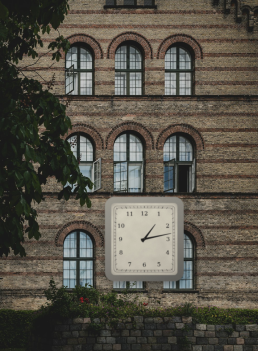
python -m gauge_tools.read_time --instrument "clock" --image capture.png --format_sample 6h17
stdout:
1h13
